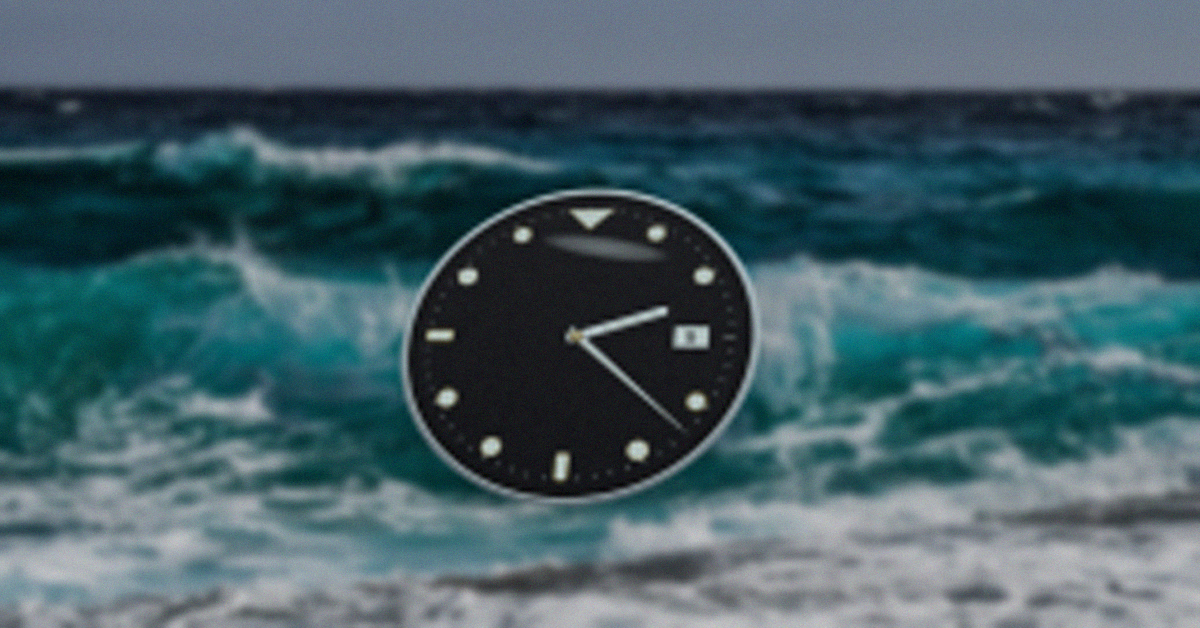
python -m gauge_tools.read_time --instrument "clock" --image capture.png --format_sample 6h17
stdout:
2h22
